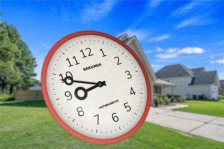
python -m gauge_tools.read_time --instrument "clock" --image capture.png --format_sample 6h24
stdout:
8h49
